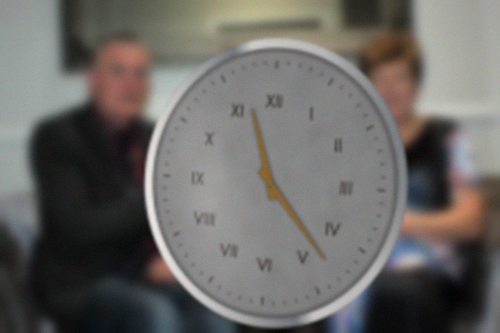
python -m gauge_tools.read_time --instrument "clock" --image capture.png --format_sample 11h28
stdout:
11h23
